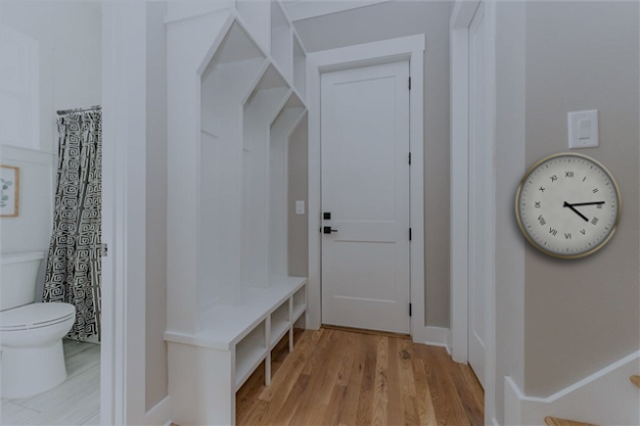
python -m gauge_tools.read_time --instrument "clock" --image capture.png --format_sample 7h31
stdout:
4h14
